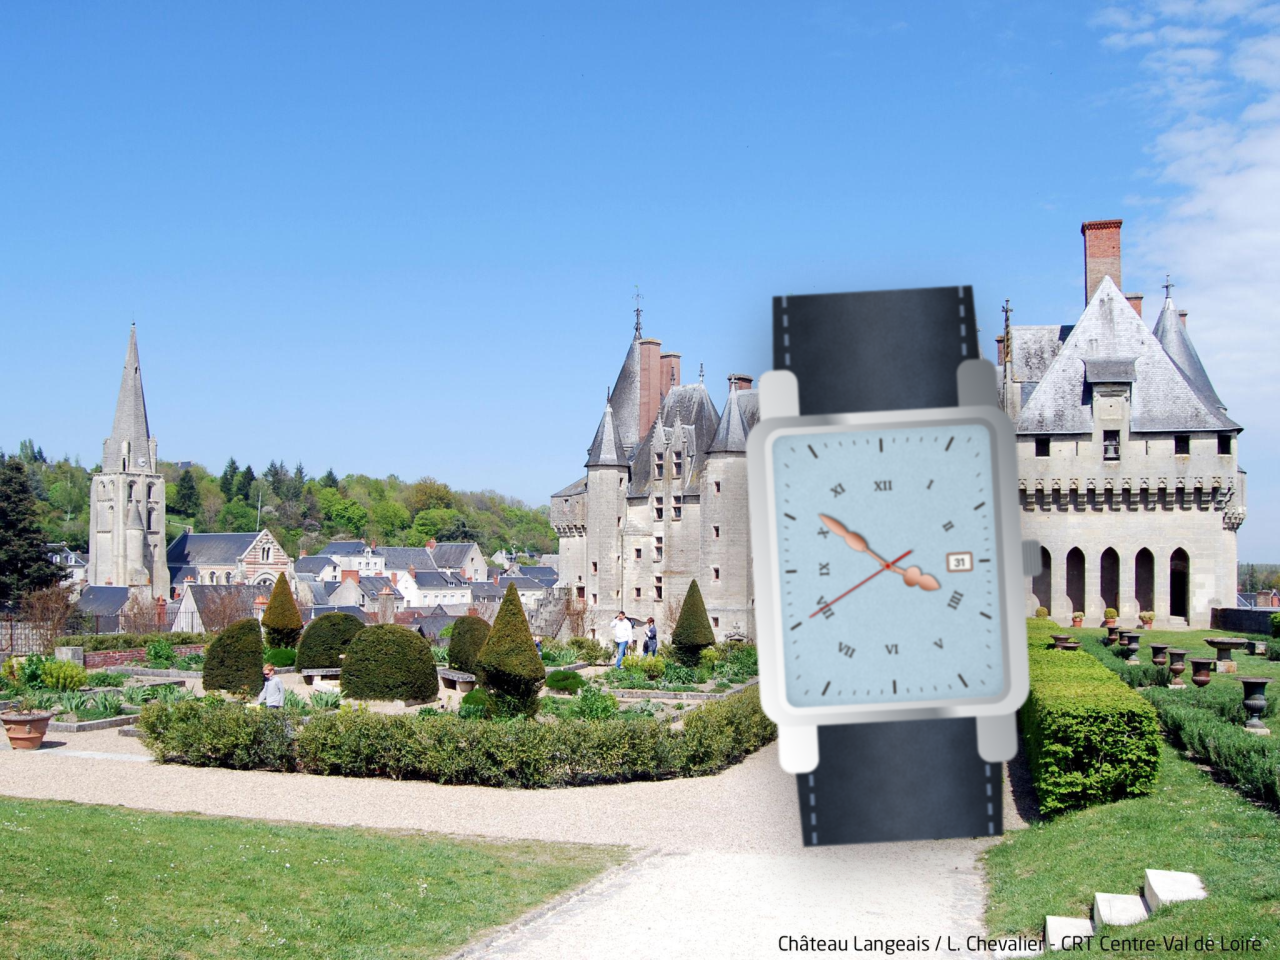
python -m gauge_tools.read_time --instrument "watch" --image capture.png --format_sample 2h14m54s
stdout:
3h51m40s
